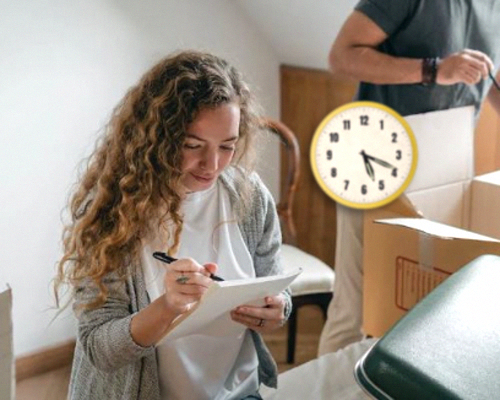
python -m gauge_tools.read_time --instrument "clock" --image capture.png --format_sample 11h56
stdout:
5h19
